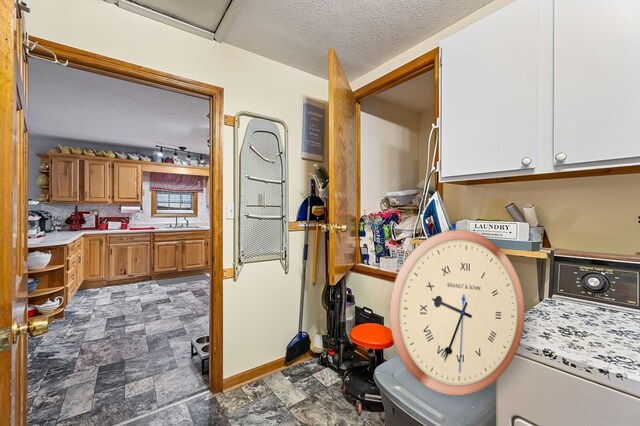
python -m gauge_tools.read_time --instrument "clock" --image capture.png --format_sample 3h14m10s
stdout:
9h33m30s
